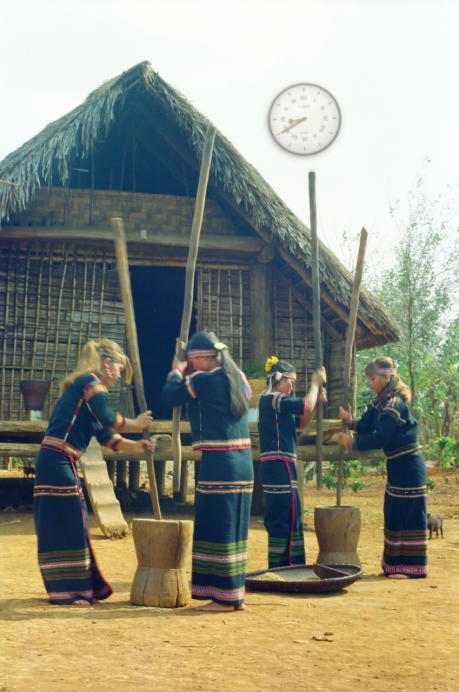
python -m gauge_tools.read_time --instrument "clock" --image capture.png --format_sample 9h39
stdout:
8h40
